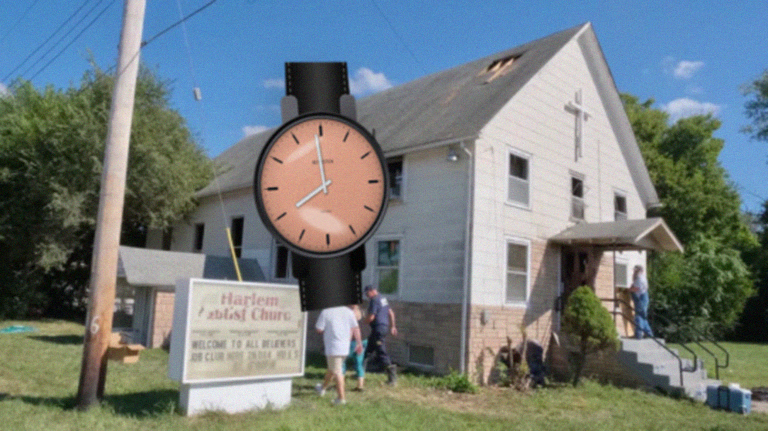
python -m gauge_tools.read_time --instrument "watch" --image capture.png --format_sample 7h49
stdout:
7h59
